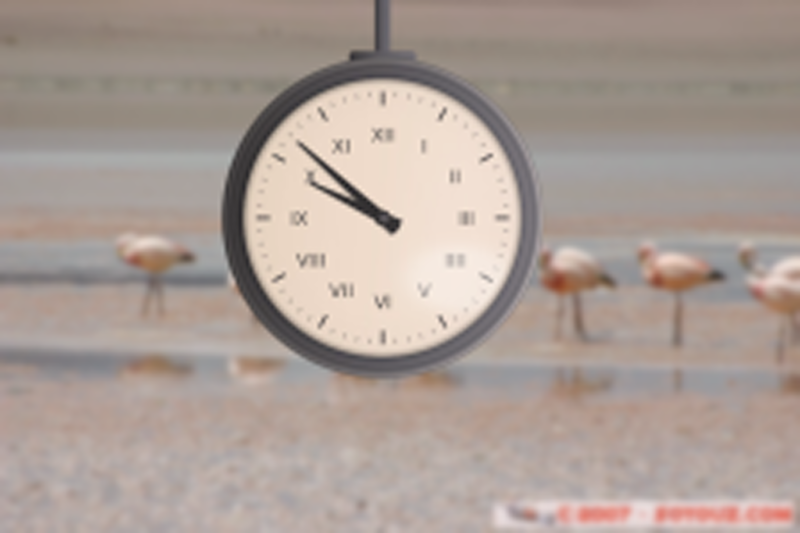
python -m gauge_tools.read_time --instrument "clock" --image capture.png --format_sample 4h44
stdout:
9h52
